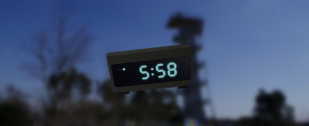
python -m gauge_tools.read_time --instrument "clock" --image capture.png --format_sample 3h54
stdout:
5h58
